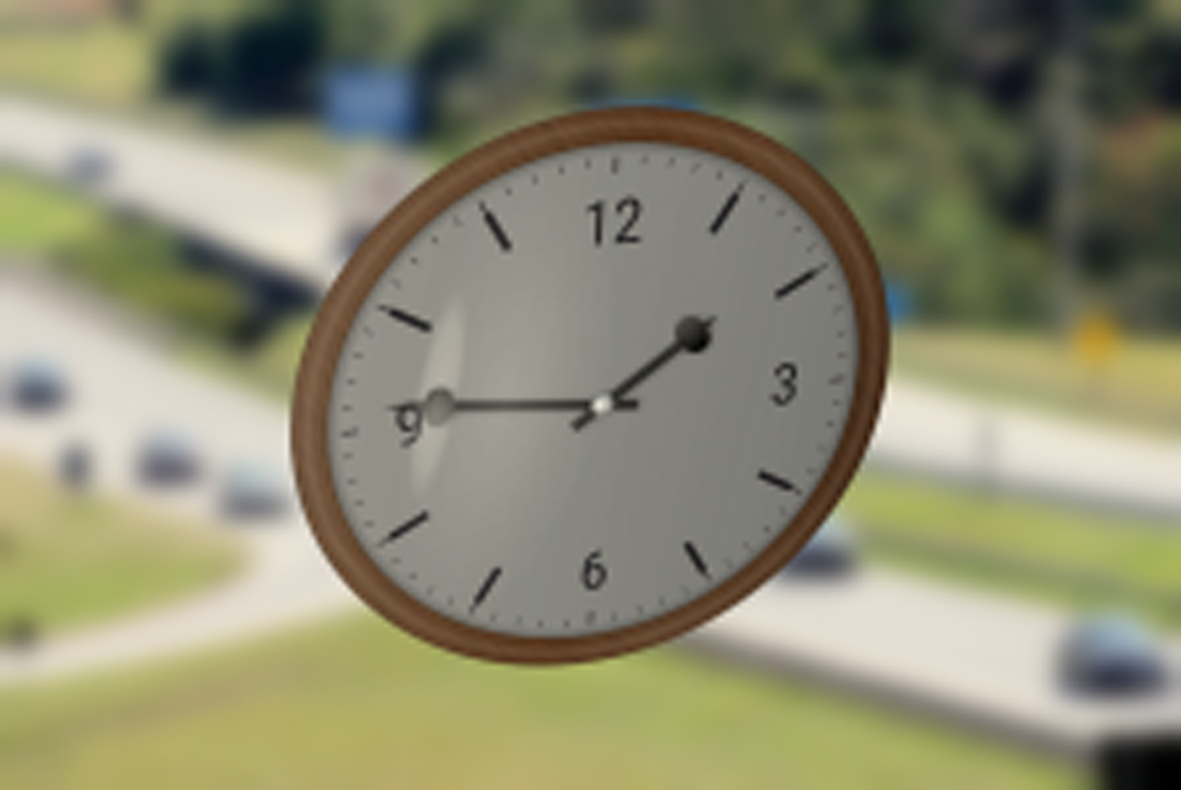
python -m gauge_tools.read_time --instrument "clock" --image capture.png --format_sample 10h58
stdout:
1h46
